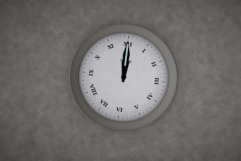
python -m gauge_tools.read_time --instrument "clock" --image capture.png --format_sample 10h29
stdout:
12h00
